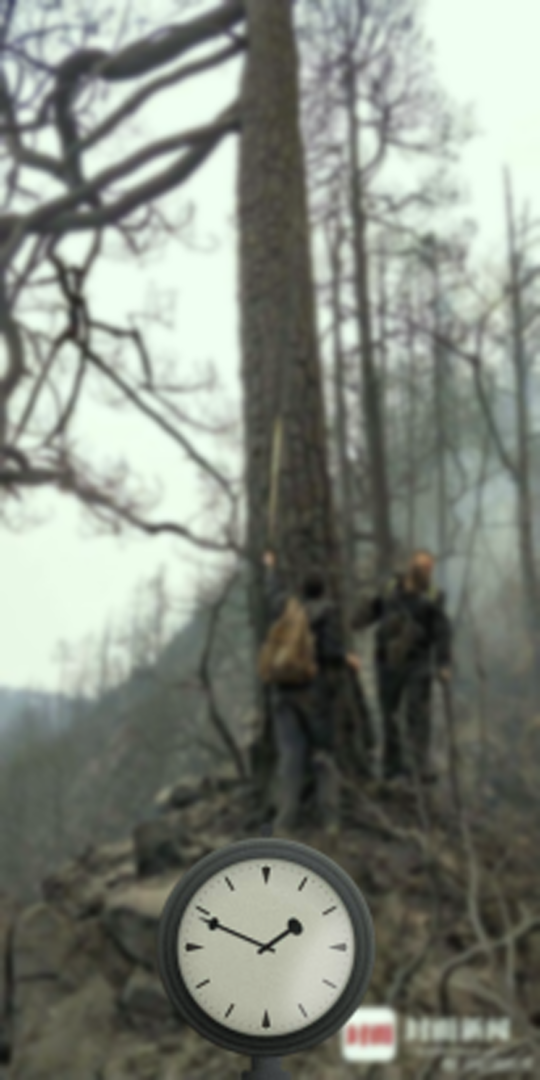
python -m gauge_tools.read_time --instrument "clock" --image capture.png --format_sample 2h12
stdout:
1h49
